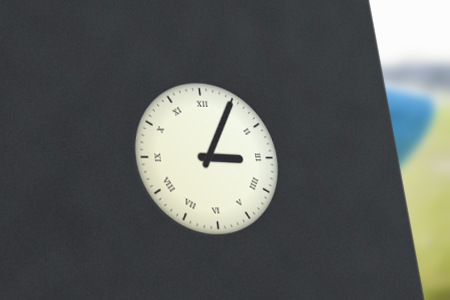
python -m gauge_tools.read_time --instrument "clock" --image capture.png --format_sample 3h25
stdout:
3h05
